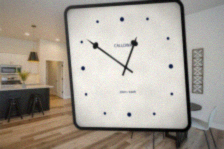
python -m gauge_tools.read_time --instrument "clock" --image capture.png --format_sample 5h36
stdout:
12h51
